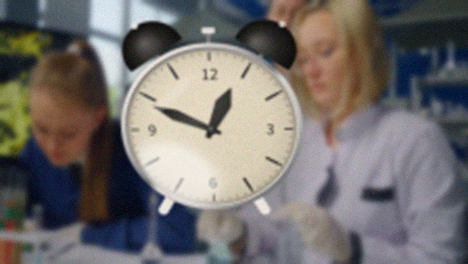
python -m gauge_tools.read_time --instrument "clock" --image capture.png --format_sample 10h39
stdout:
12h49
